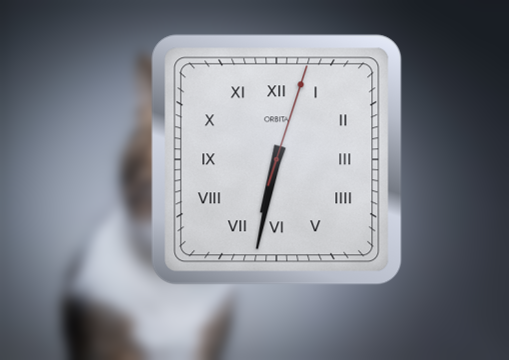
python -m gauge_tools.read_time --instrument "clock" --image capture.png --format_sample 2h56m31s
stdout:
6h32m03s
